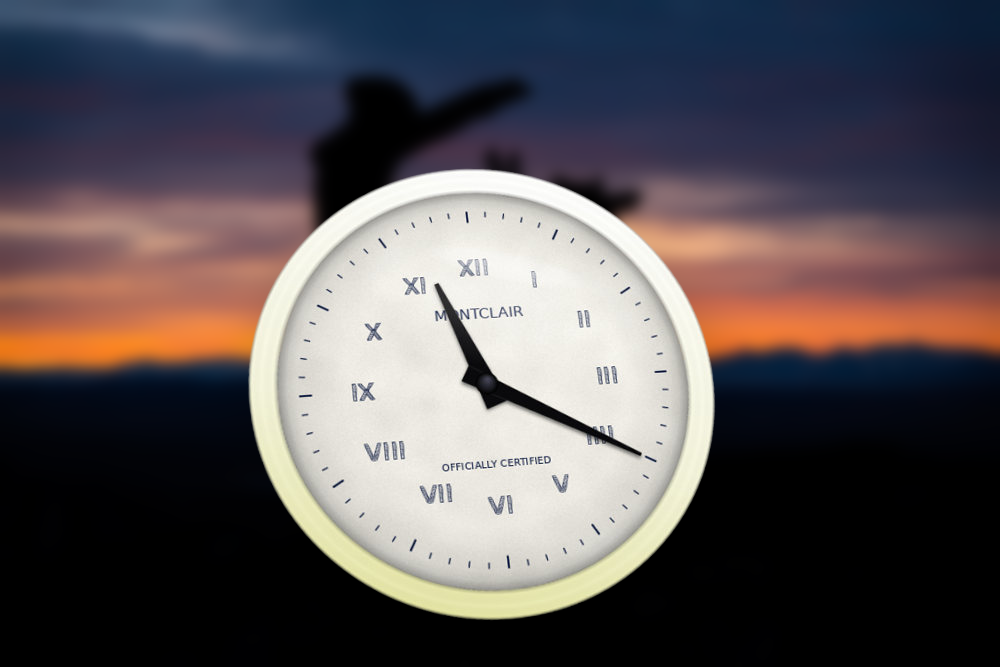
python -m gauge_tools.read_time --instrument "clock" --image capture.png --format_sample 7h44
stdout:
11h20
